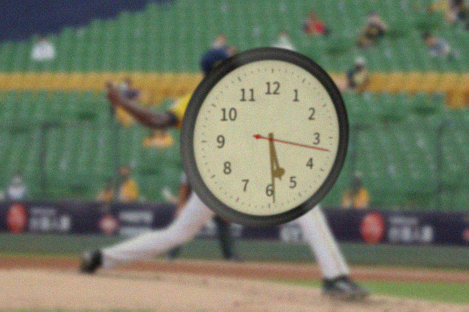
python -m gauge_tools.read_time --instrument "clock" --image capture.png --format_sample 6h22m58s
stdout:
5h29m17s
